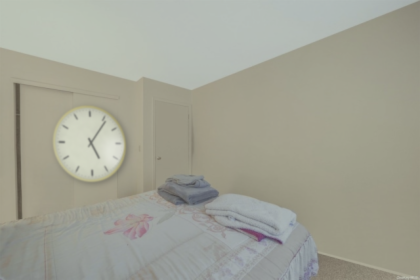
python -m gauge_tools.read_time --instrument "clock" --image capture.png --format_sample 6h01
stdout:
5h06
